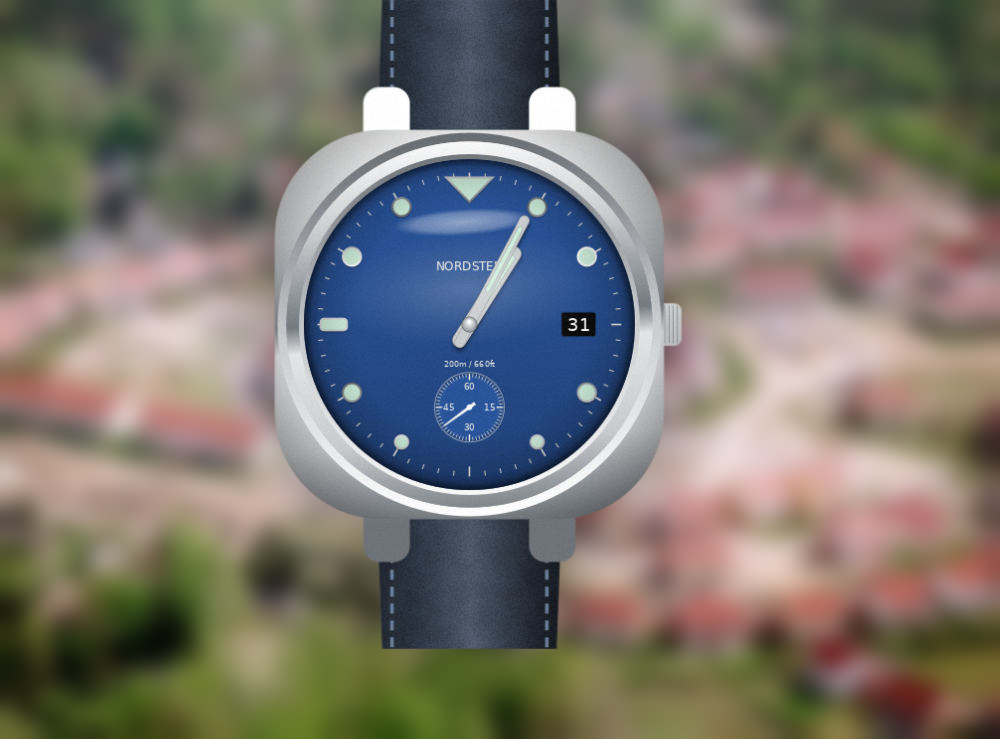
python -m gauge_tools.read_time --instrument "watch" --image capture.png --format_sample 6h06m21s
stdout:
1h04m39s
